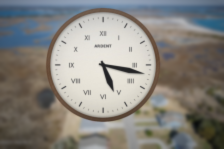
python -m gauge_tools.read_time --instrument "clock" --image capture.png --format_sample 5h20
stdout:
5h17
